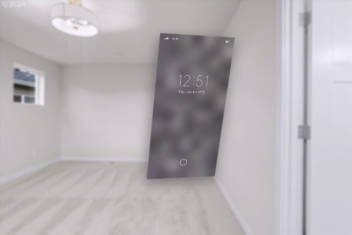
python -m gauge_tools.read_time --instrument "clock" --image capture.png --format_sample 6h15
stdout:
12h51
